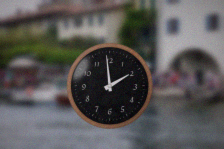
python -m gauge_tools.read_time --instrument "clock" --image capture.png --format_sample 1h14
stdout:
1h59
